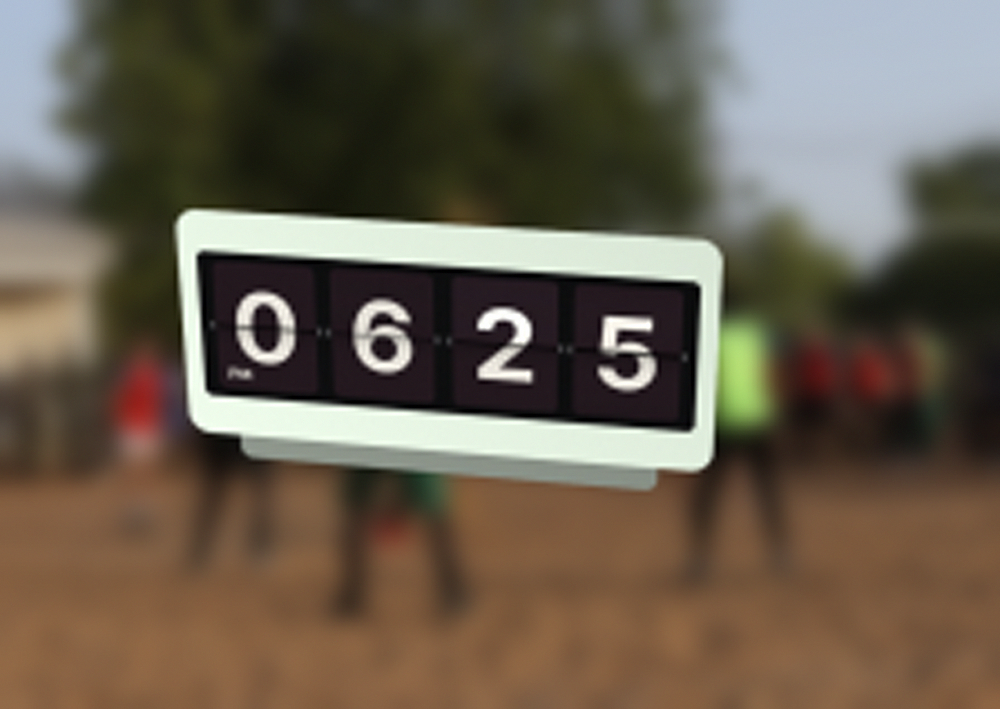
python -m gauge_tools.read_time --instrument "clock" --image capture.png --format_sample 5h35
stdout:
6h25
